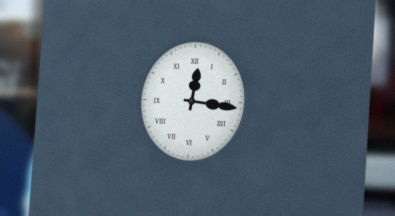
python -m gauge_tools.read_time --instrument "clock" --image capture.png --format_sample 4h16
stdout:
12h16
